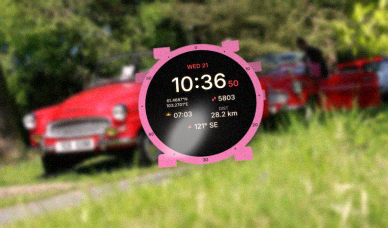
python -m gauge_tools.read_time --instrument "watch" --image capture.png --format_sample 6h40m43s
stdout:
10h36m50s
